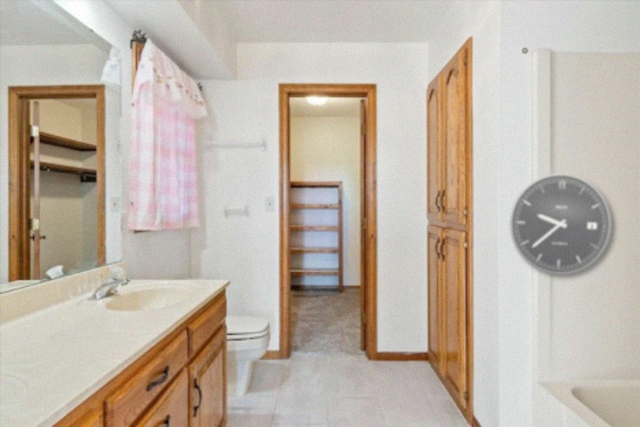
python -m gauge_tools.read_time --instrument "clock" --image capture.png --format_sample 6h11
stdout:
9h38
